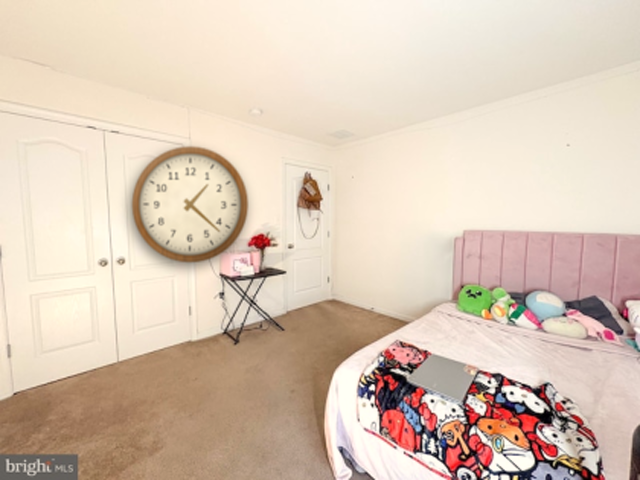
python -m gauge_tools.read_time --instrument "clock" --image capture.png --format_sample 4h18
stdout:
1h22
